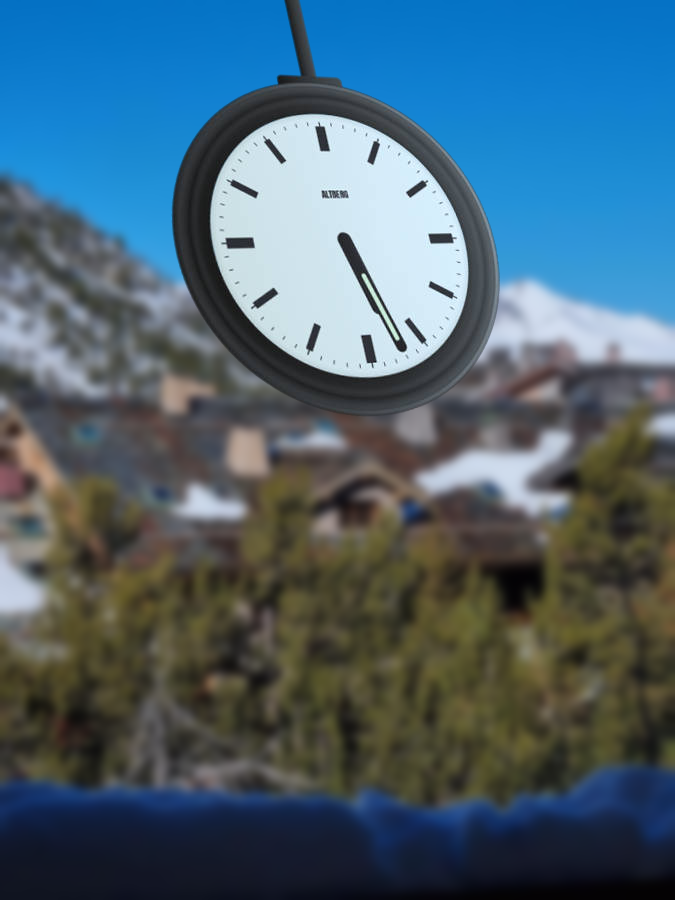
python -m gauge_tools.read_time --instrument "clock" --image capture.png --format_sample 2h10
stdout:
5h27
